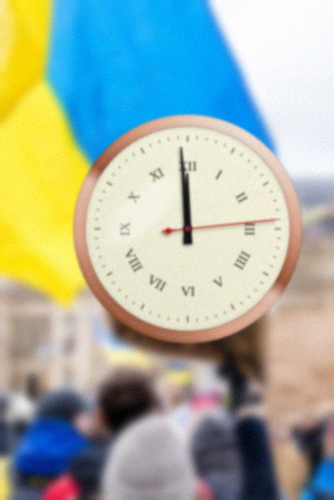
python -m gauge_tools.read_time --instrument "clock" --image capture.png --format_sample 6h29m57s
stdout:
11h59m14s
